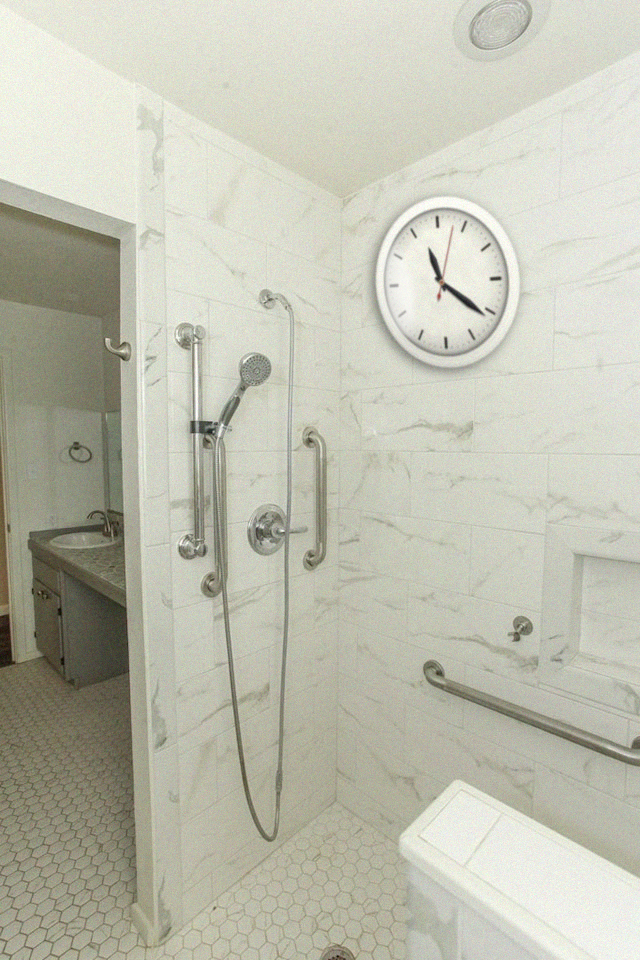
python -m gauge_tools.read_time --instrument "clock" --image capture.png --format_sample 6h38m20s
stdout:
11h21m03s
